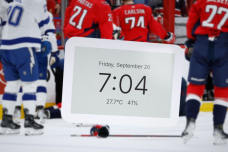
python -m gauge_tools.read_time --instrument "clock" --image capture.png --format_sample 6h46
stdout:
7h04
